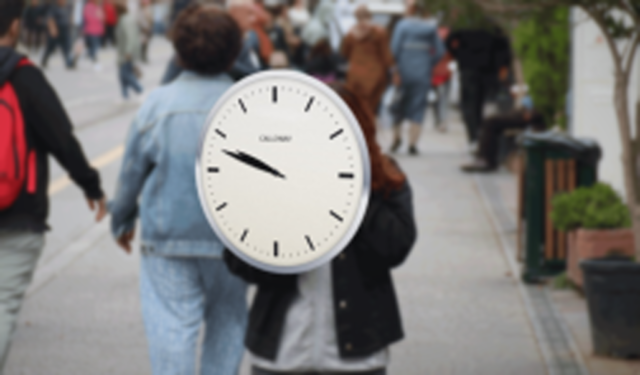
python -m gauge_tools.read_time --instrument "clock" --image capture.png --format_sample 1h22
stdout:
9h48
